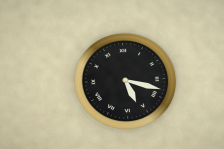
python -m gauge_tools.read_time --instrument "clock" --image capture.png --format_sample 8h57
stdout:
5h18
